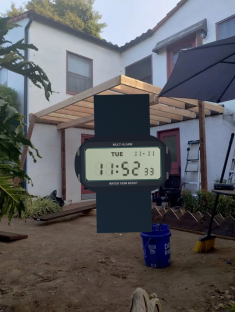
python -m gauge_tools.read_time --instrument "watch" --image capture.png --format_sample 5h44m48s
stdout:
11h52m33s
